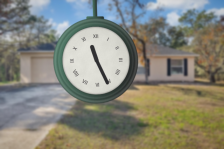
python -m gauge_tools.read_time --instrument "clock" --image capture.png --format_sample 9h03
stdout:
11h26
